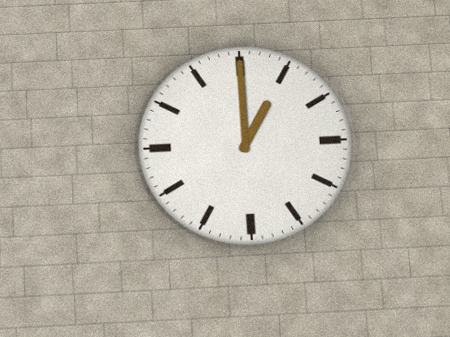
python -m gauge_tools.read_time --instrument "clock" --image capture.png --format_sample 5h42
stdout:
1h00
